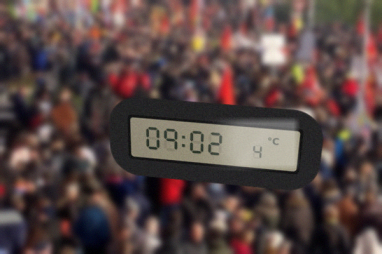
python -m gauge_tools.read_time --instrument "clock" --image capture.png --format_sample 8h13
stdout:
9h02
